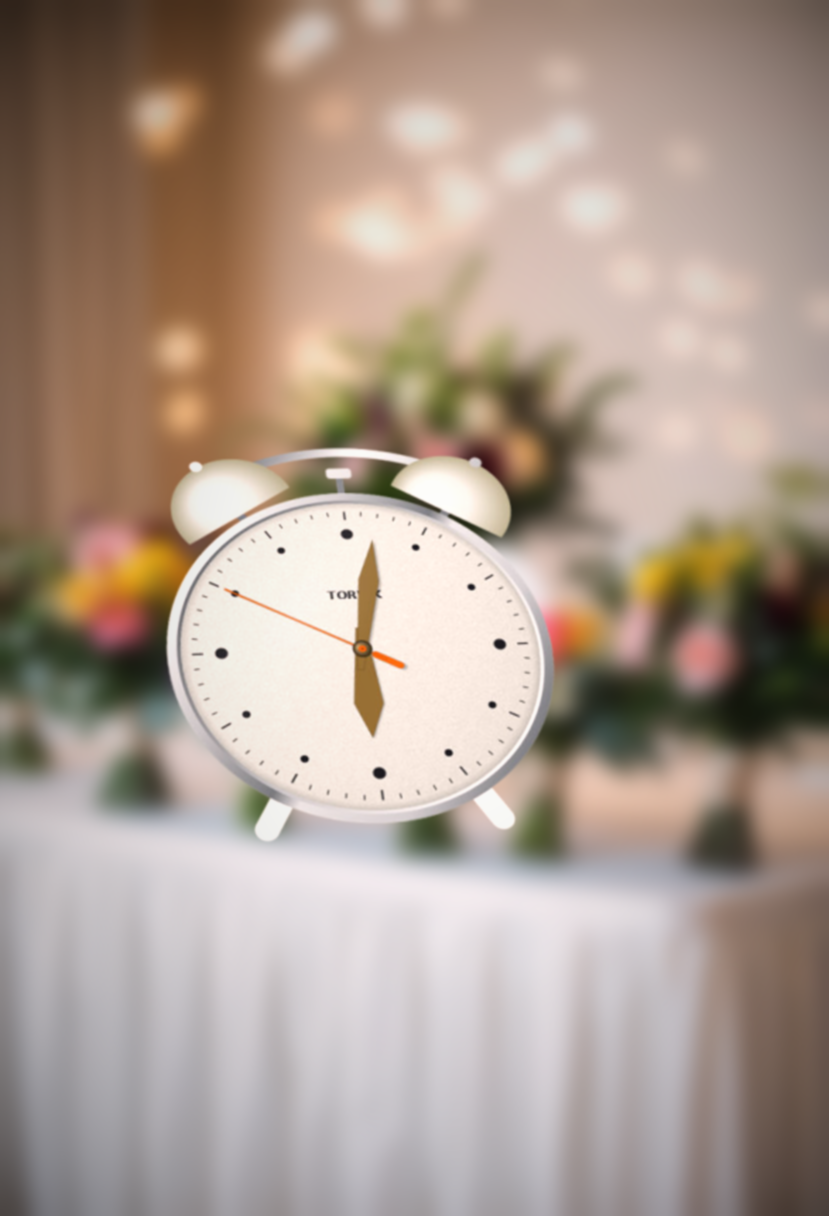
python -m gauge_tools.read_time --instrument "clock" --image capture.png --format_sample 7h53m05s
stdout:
6h01m50s
